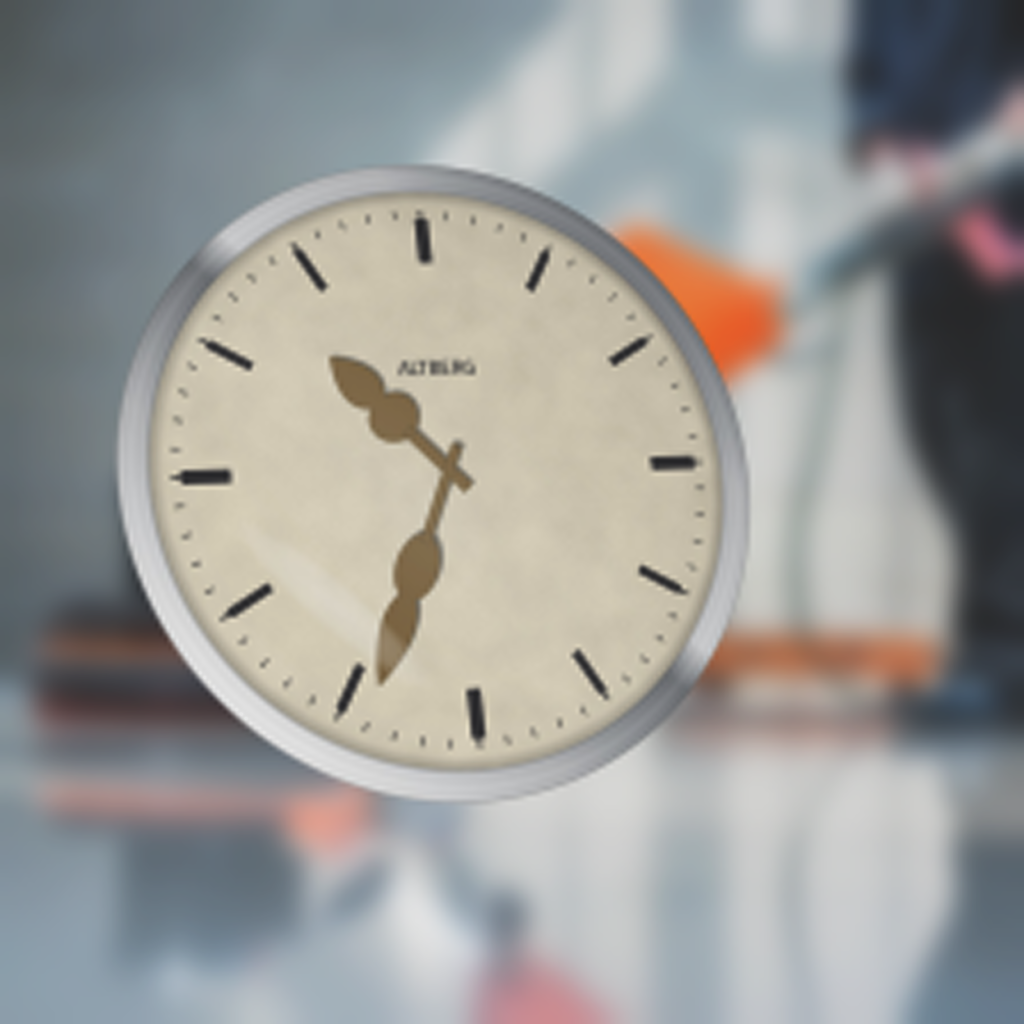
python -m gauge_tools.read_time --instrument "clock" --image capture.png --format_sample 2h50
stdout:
10h34
